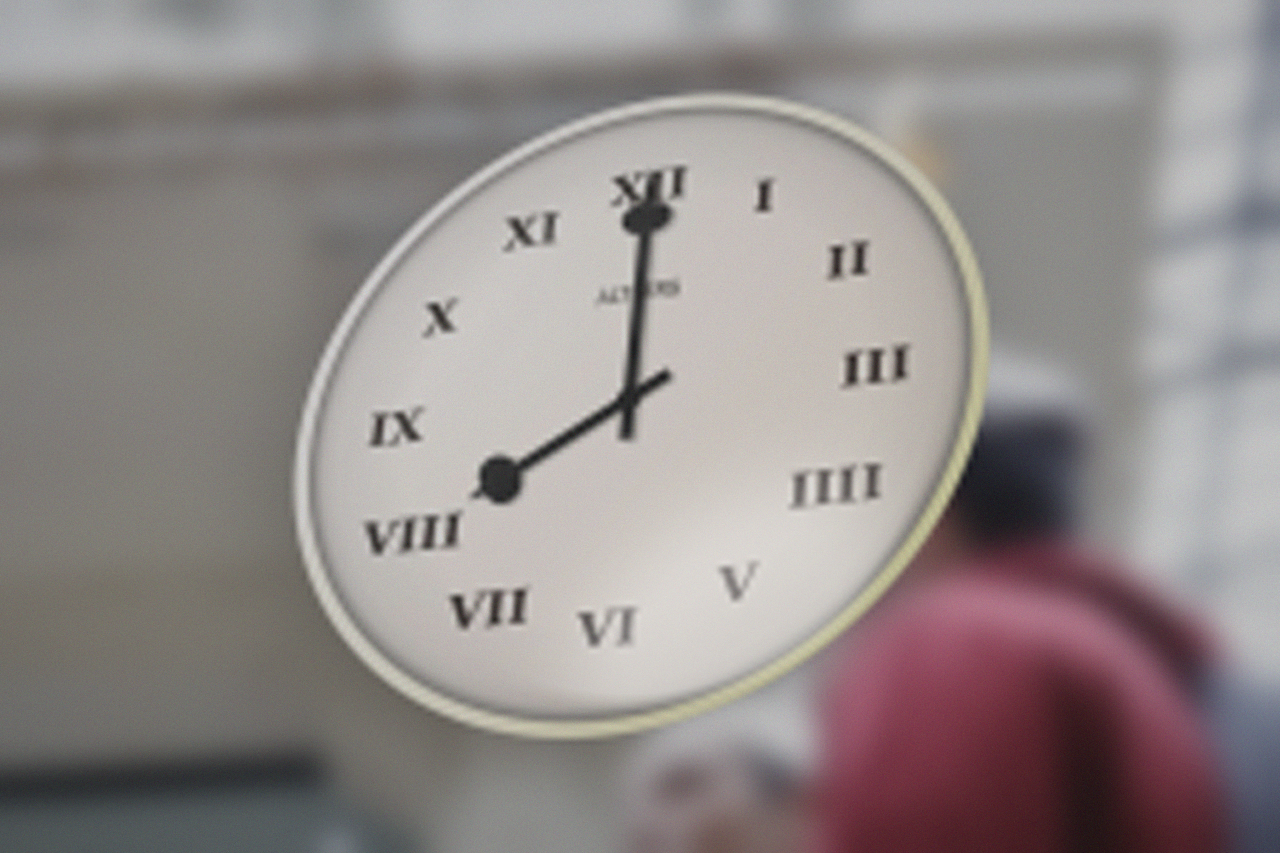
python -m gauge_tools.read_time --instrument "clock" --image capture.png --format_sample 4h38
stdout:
8h00
